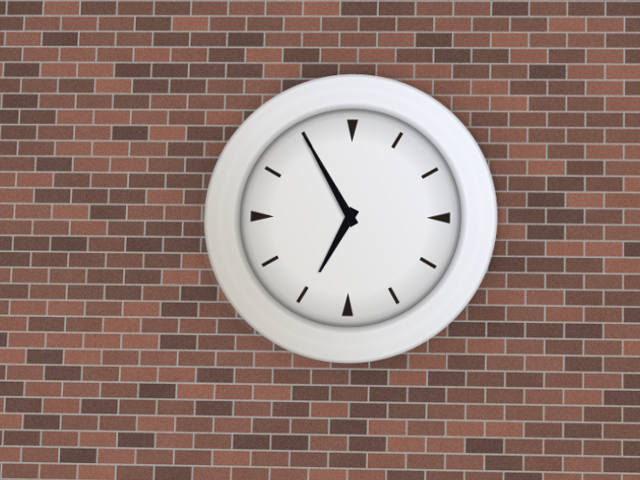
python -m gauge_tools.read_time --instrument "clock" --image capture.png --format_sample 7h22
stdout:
6h55
